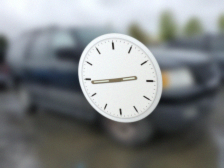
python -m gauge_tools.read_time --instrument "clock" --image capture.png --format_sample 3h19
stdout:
2h44
